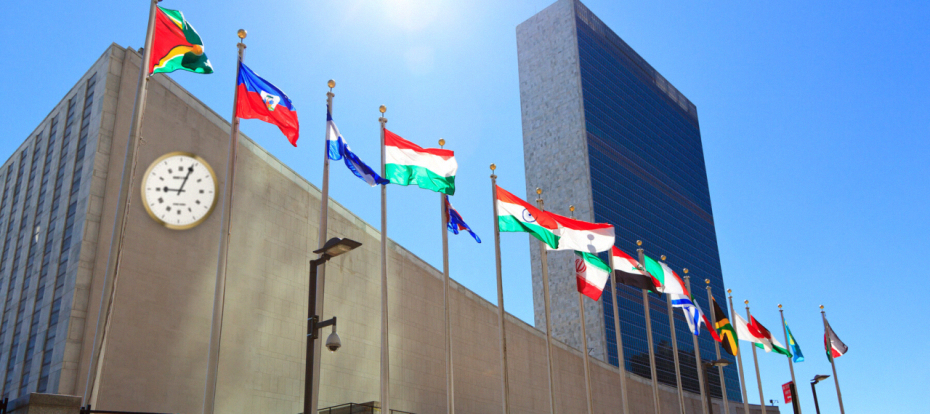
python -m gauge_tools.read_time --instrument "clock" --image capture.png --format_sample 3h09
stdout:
9h04
